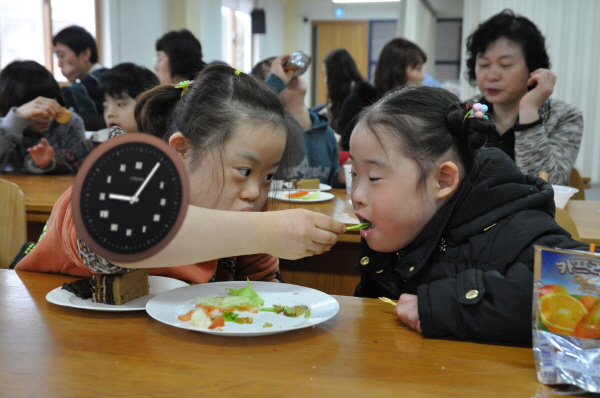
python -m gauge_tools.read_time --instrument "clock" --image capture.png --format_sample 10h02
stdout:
9h05
